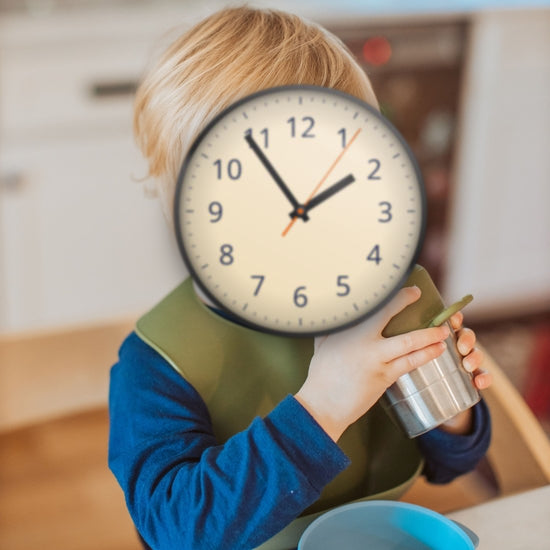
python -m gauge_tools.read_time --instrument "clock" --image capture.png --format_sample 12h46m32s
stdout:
1h54m06s
